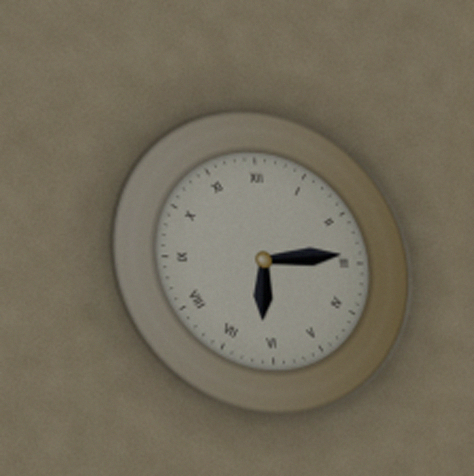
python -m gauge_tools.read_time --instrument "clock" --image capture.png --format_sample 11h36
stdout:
6h14
